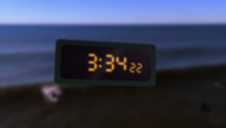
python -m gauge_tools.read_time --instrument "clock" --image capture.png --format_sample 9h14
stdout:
3h34
